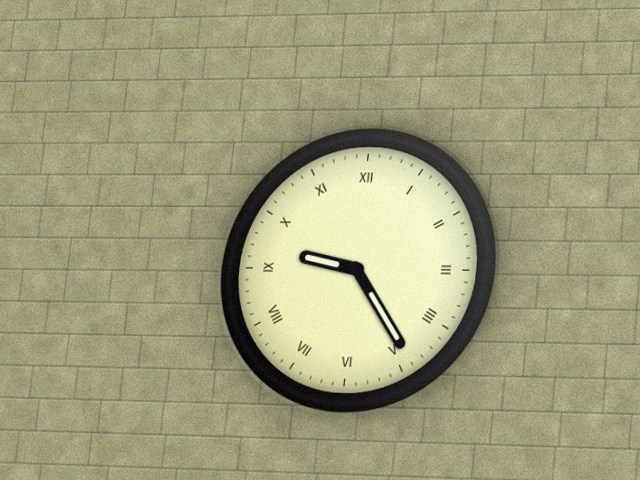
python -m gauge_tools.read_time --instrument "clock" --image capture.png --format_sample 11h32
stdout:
9h24
